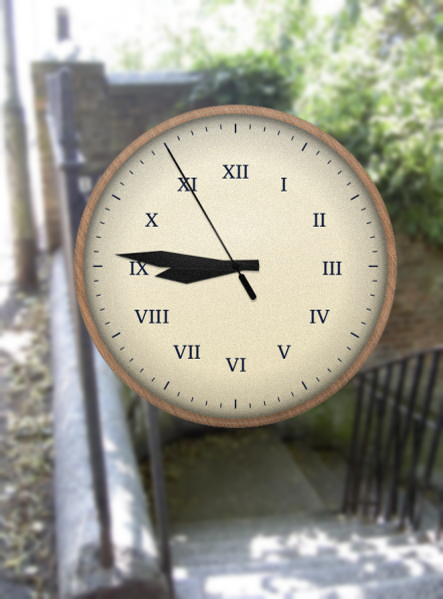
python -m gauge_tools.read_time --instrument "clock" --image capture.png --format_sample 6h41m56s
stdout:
8h45m55s
